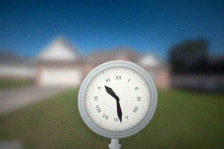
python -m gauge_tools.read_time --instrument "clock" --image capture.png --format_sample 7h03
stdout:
10h28
